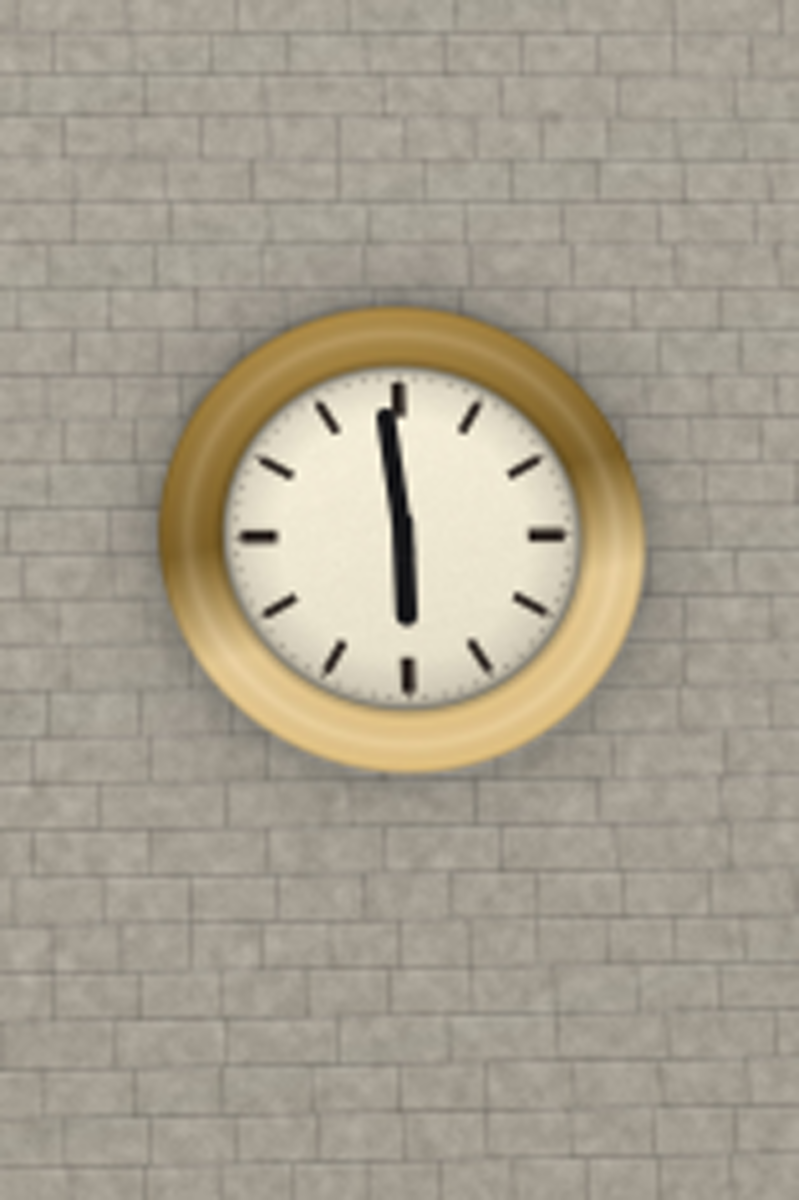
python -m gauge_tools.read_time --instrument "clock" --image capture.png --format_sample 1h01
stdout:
5h59
